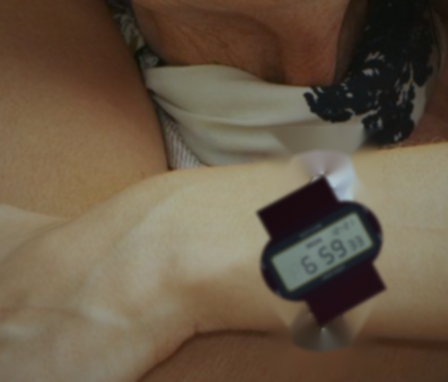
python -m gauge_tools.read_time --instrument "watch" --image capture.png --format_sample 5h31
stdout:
6h59
